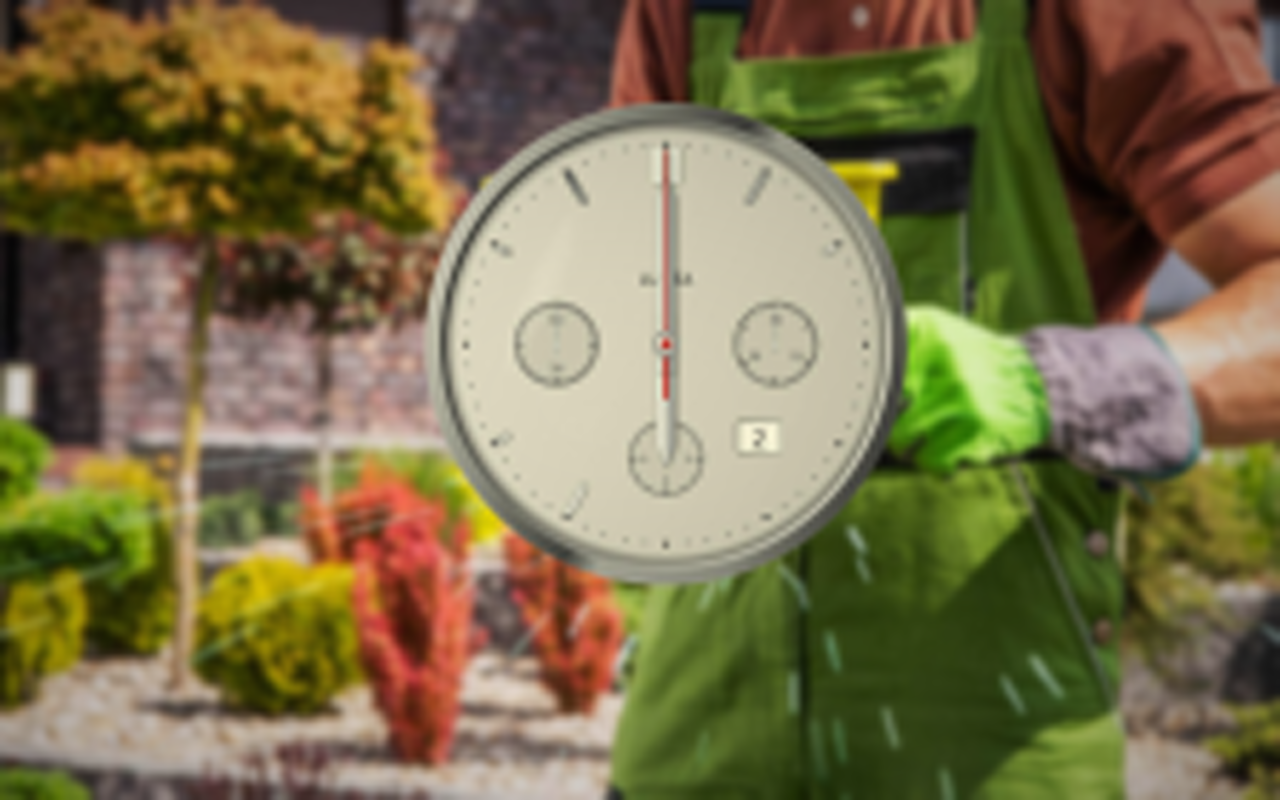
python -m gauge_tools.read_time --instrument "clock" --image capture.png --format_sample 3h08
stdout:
6h00
